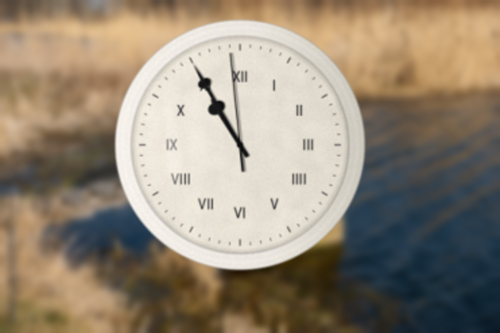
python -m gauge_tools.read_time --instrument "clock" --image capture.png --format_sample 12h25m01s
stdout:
10h54m59s
